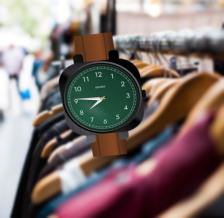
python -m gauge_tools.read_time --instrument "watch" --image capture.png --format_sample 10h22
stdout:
7h46
